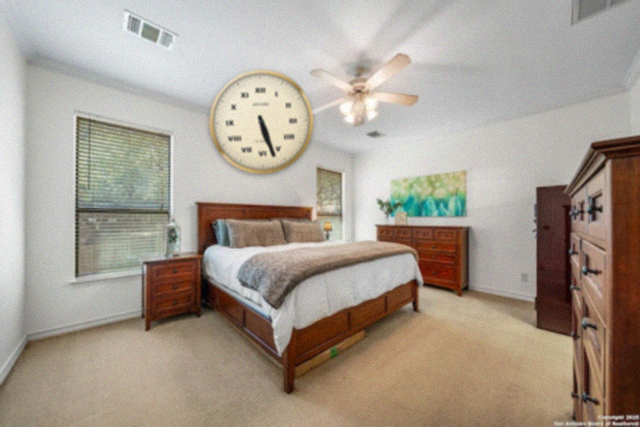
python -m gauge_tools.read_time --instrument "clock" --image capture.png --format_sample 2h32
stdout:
5h27
